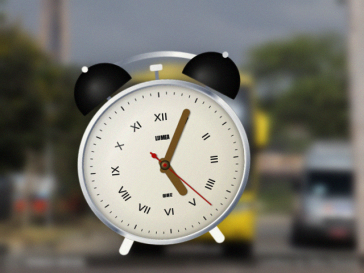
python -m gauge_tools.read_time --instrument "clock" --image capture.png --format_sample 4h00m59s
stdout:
5h04m23s
